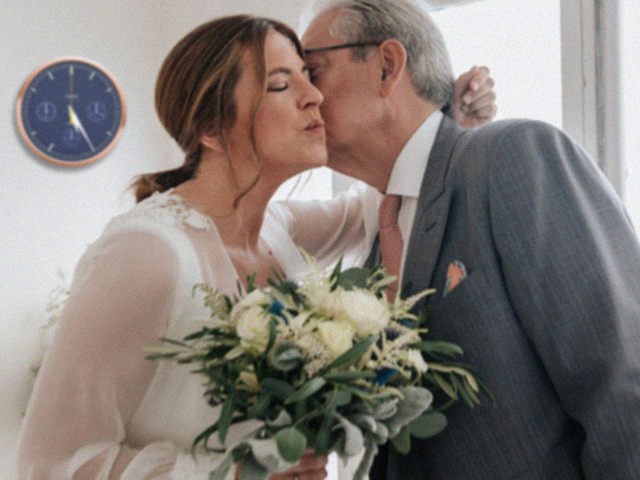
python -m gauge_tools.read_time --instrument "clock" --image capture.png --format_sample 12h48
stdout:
5h25
